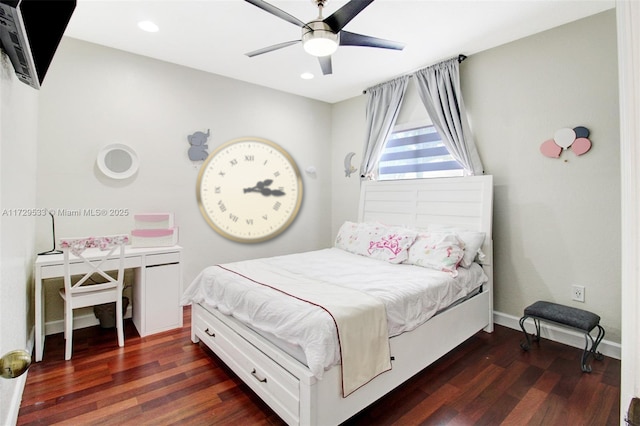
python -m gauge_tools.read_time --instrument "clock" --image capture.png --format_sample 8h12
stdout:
2h16
